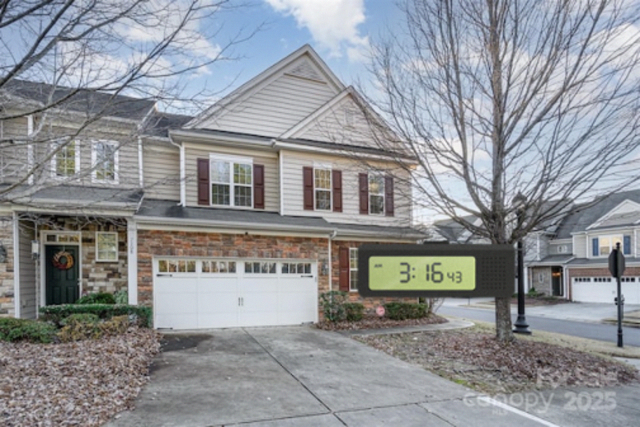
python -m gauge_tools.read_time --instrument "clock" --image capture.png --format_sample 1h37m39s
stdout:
3h16m43s
